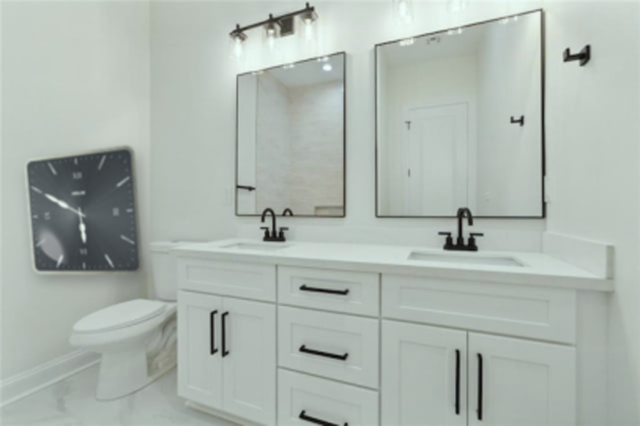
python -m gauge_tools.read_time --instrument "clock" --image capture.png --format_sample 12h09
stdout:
5h50
